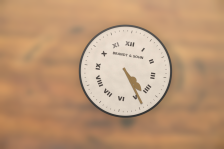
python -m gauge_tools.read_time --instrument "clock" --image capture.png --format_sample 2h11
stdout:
4h24
